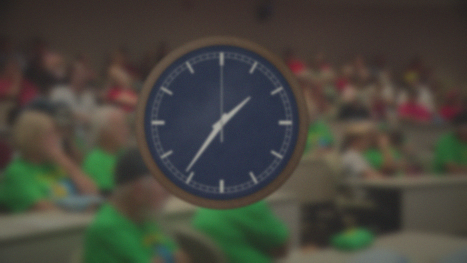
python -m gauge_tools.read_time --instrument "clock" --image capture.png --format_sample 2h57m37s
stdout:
1h36m00s
